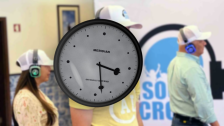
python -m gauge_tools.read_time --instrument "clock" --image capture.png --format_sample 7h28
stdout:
3h28
